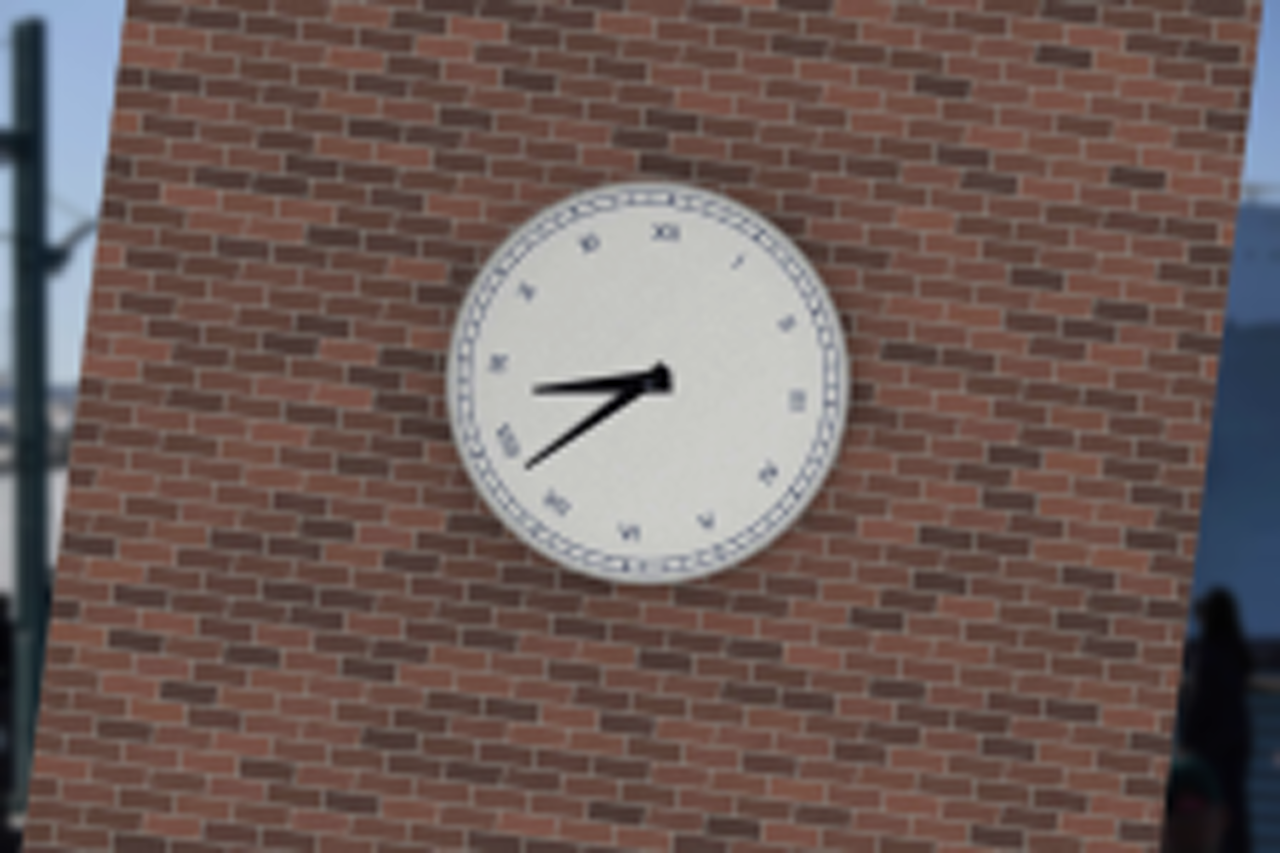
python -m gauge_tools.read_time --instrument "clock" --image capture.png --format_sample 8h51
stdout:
8h38
